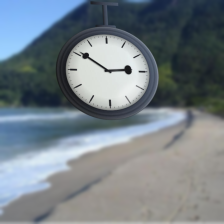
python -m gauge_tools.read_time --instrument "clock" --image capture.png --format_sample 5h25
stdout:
2h51
